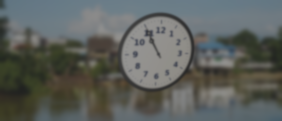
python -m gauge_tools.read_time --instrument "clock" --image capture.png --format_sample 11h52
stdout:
10h55
